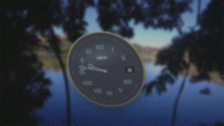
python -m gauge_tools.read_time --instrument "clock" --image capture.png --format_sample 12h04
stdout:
9h47
